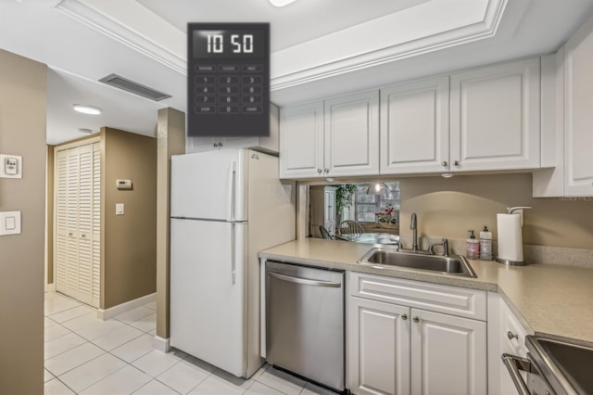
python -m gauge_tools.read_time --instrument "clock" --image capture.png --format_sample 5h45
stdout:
10h50
